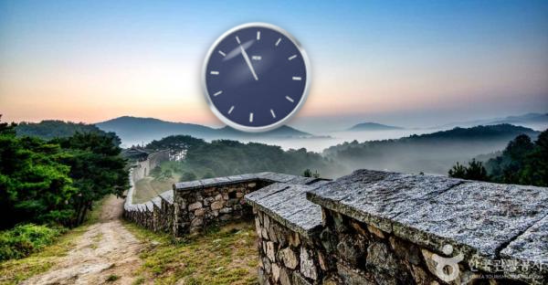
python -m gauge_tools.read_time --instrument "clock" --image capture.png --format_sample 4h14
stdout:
10h55
